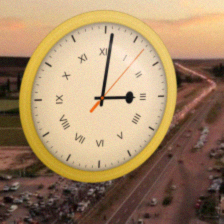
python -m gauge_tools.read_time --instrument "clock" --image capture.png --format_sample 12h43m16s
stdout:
3h01m07s
